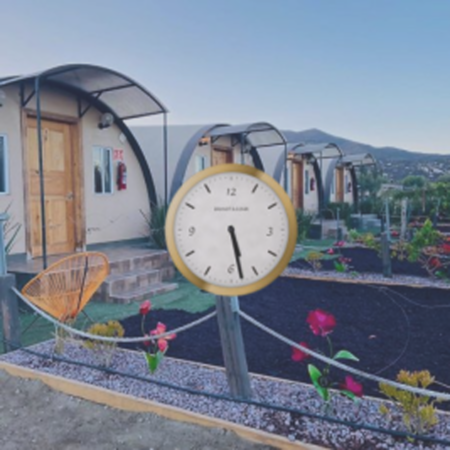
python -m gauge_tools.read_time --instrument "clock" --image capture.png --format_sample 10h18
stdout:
5h28
